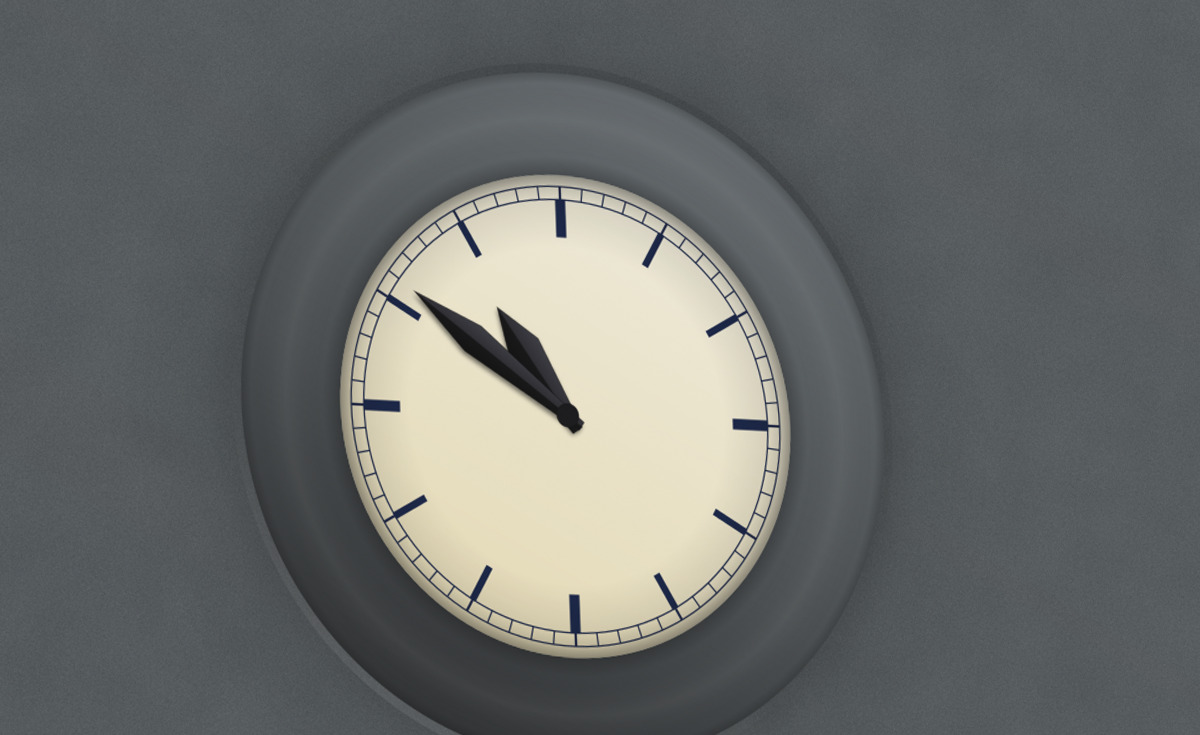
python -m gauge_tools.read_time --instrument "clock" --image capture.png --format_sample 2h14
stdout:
10h51
